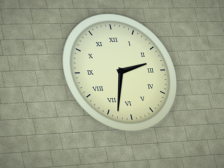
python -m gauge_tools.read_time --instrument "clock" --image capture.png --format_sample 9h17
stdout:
2h33
